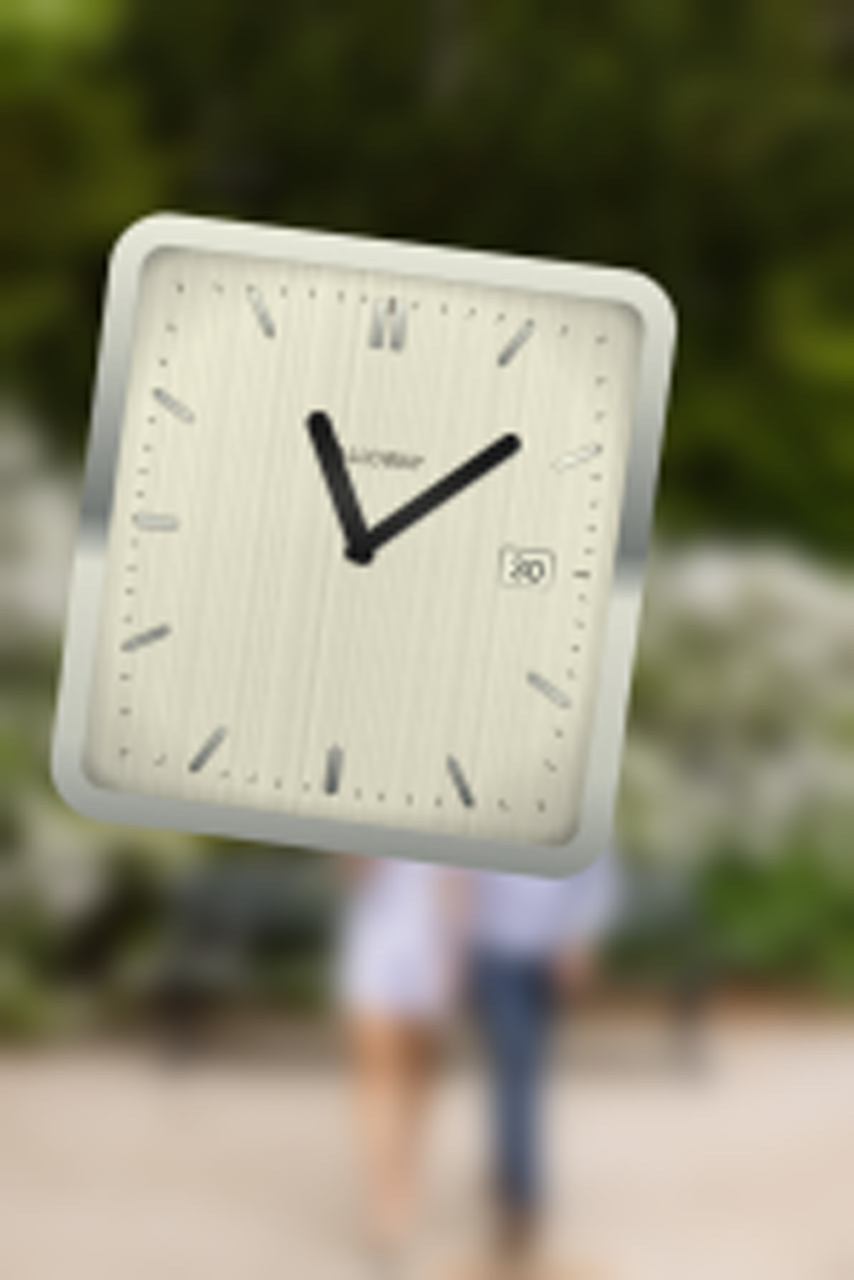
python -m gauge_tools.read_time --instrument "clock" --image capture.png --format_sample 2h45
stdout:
11h08
